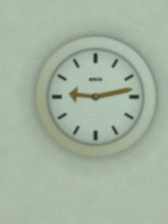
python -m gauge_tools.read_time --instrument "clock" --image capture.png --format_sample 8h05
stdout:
9h13
